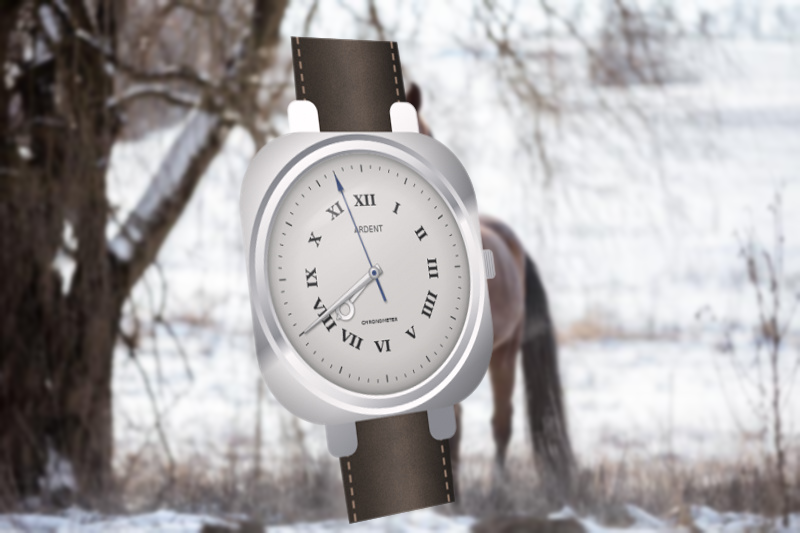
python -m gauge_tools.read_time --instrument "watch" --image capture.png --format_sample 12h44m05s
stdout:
7h39m57s
